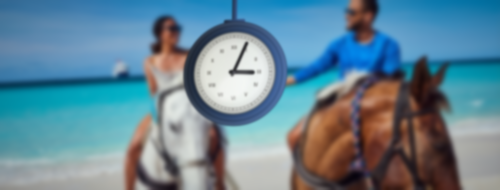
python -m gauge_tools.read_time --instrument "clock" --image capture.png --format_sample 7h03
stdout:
3h04
